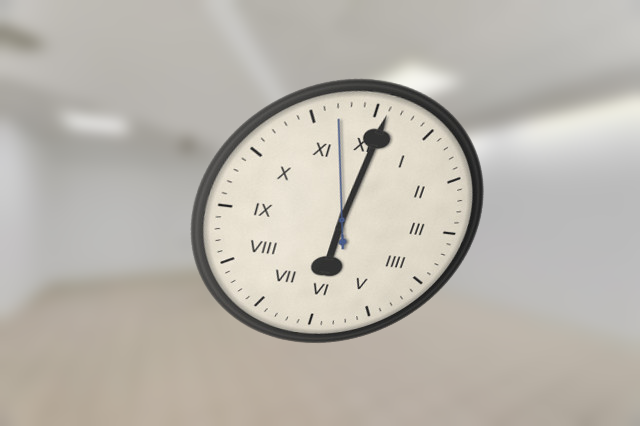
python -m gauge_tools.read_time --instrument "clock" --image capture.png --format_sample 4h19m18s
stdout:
6h00m57s
